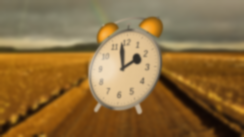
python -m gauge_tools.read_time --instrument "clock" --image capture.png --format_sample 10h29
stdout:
1h58
